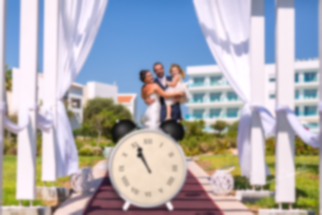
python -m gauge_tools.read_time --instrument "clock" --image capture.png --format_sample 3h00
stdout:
10h56
